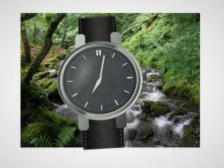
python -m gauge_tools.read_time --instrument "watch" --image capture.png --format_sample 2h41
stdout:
7h02
